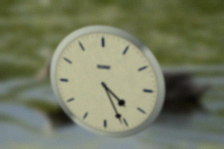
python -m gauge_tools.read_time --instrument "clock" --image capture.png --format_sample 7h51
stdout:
4h26
